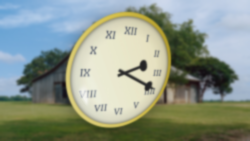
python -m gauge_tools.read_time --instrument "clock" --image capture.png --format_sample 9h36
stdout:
2h19
